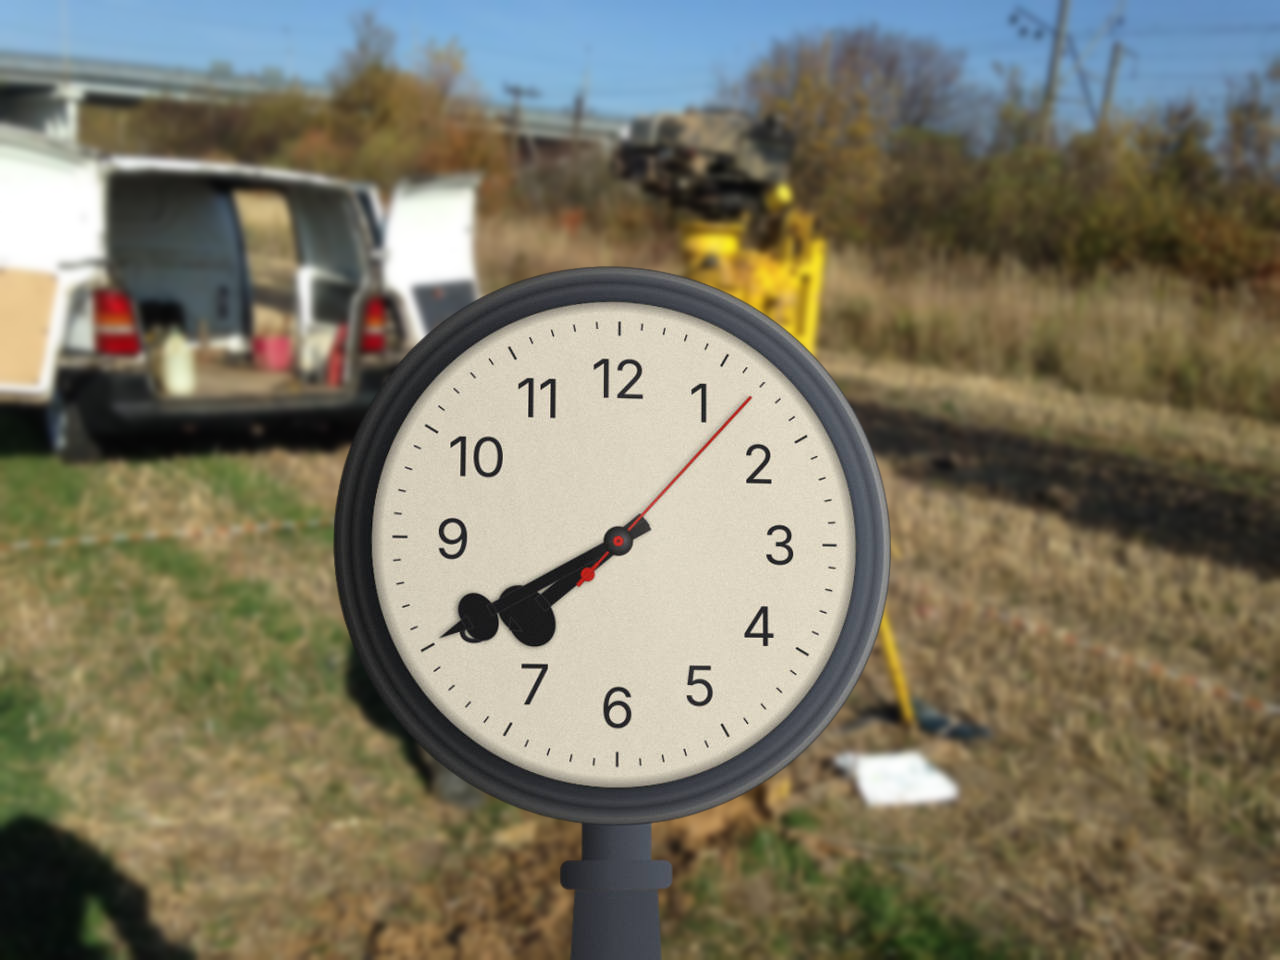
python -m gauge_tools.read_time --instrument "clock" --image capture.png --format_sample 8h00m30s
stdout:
7h40m07s
